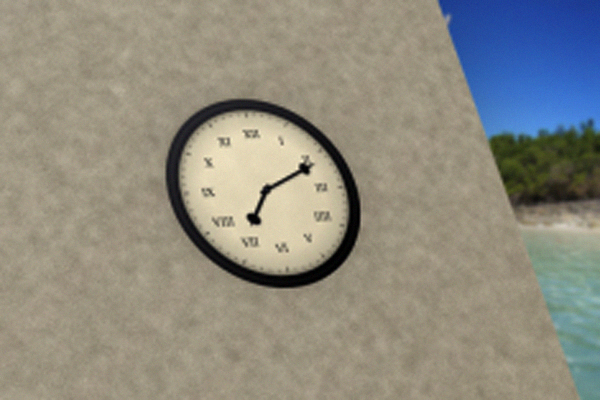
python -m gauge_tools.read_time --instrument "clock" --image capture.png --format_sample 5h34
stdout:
7h11
